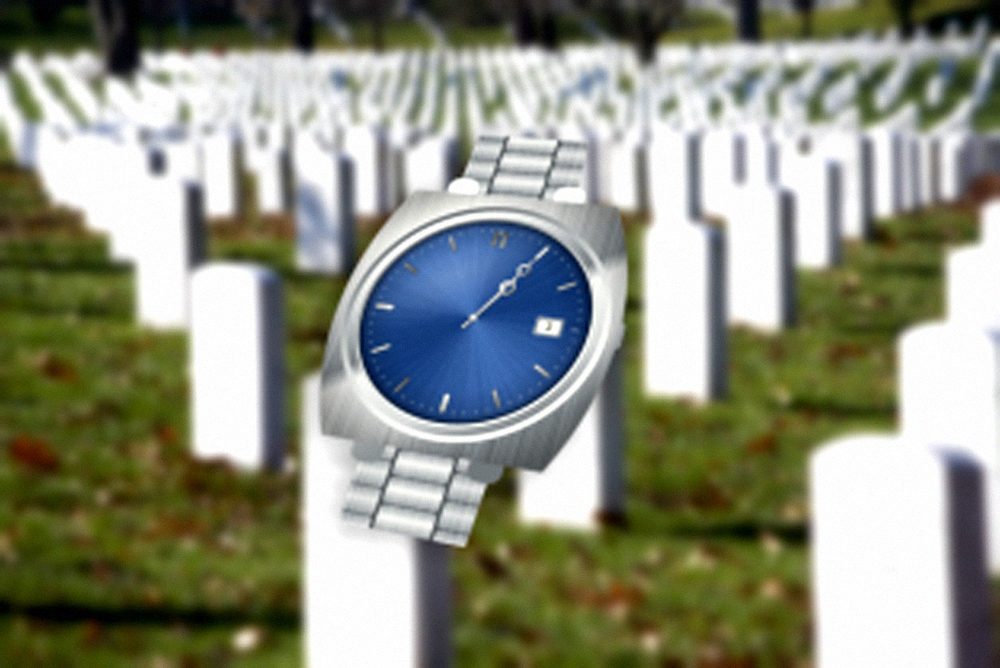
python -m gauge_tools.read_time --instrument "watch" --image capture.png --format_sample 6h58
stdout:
1h05
